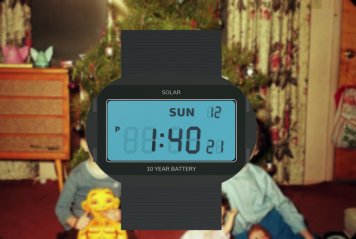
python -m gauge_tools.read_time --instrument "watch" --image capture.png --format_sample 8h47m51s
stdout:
1h40m21s
